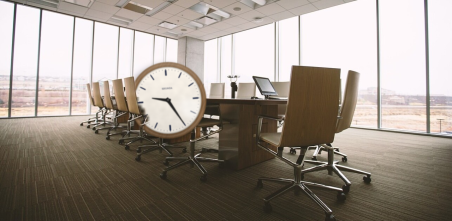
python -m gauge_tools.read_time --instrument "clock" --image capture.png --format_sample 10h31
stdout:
9h25
